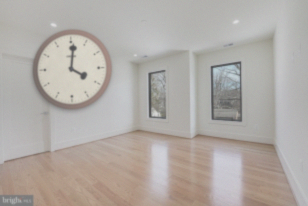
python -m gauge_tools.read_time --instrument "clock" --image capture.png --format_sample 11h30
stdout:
4h01
